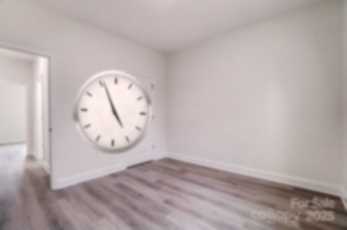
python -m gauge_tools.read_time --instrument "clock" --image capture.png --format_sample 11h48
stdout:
4h56
